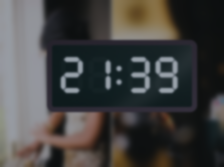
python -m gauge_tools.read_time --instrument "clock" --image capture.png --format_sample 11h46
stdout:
21h39
